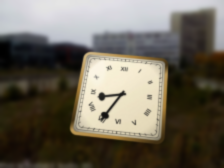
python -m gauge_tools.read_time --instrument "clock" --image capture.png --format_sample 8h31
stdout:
8h35
